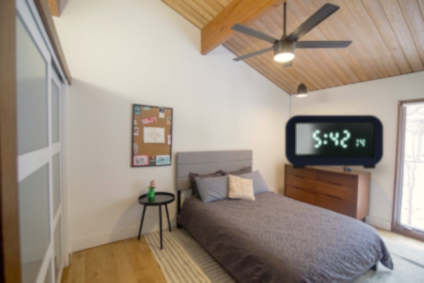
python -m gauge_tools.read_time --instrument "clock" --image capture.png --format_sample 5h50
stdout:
5h42
